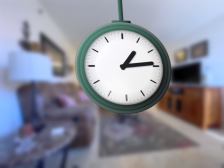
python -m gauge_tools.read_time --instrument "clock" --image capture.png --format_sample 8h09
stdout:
1h14
